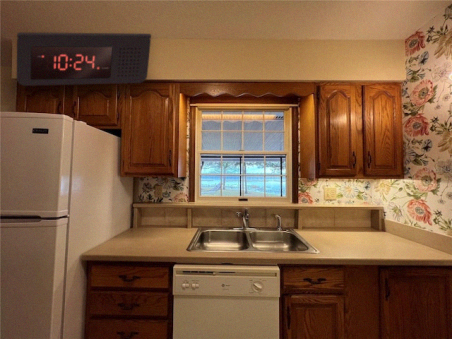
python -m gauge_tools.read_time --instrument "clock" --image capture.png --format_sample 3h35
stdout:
10h24
